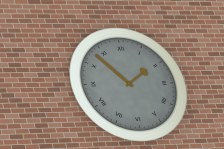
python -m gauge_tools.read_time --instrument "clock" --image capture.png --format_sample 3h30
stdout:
1h53
